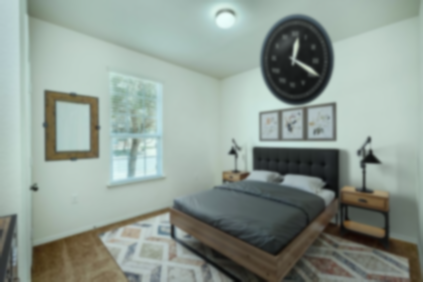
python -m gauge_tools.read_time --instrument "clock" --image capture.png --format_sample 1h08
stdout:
12h19
